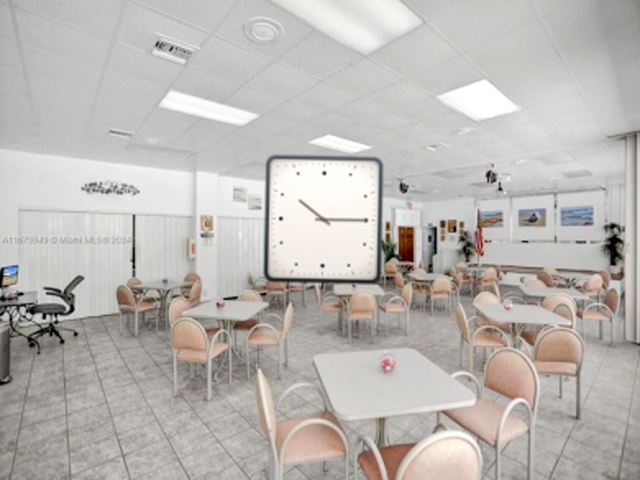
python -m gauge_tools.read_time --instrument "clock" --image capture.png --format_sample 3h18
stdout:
10h15
